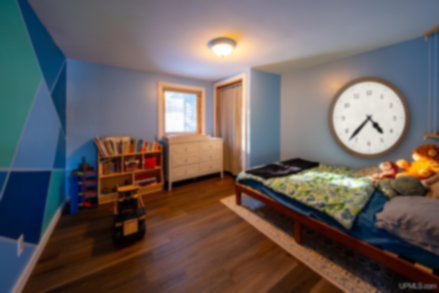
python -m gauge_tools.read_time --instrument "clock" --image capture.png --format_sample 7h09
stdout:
4h37
